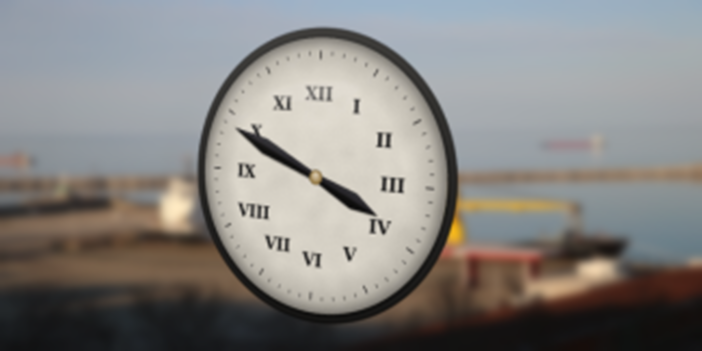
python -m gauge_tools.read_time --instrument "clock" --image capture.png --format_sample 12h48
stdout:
3h49
